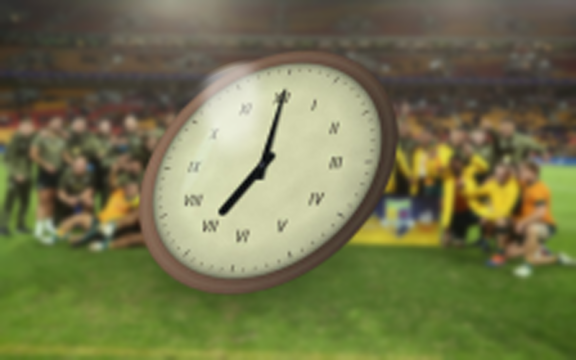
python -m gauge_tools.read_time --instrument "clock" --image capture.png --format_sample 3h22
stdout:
7h00
